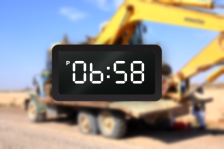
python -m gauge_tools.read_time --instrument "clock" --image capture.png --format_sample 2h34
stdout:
6h58
